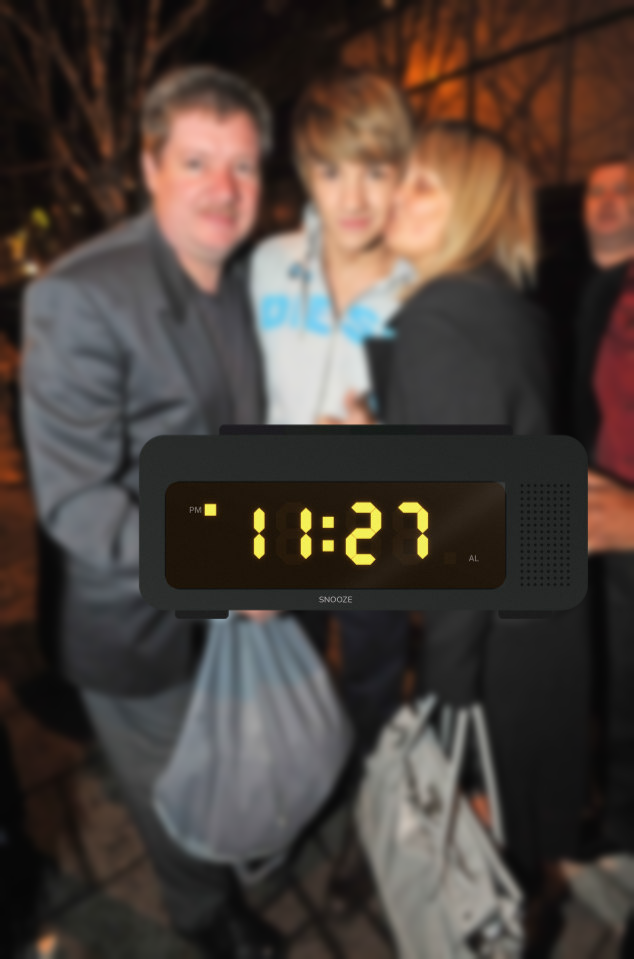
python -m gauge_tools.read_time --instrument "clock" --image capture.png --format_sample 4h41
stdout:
11h27
